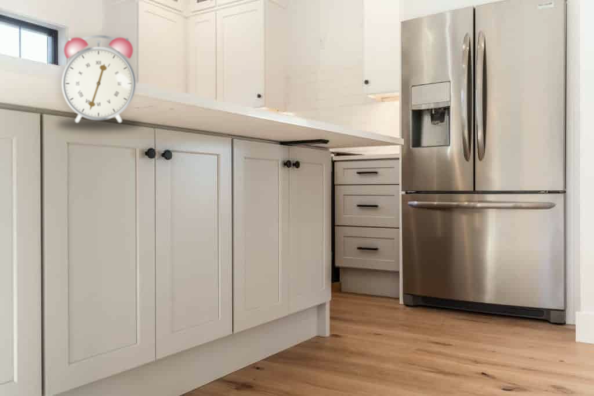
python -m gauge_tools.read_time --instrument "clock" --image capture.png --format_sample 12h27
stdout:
12h33
